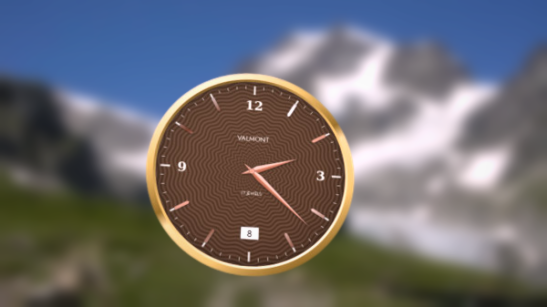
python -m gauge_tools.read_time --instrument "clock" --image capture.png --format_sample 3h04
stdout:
2h22
